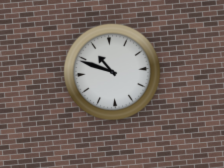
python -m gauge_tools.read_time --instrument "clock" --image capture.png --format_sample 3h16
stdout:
10h49
